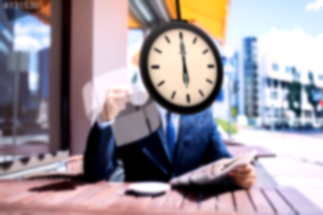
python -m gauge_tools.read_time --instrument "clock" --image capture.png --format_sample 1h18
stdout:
6h00
